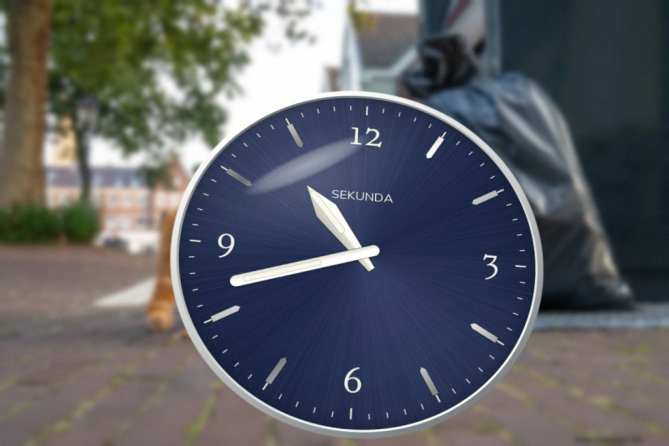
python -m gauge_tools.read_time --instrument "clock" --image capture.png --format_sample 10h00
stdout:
10h42
